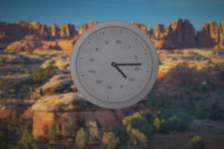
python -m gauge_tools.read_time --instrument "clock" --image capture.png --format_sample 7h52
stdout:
4h13
